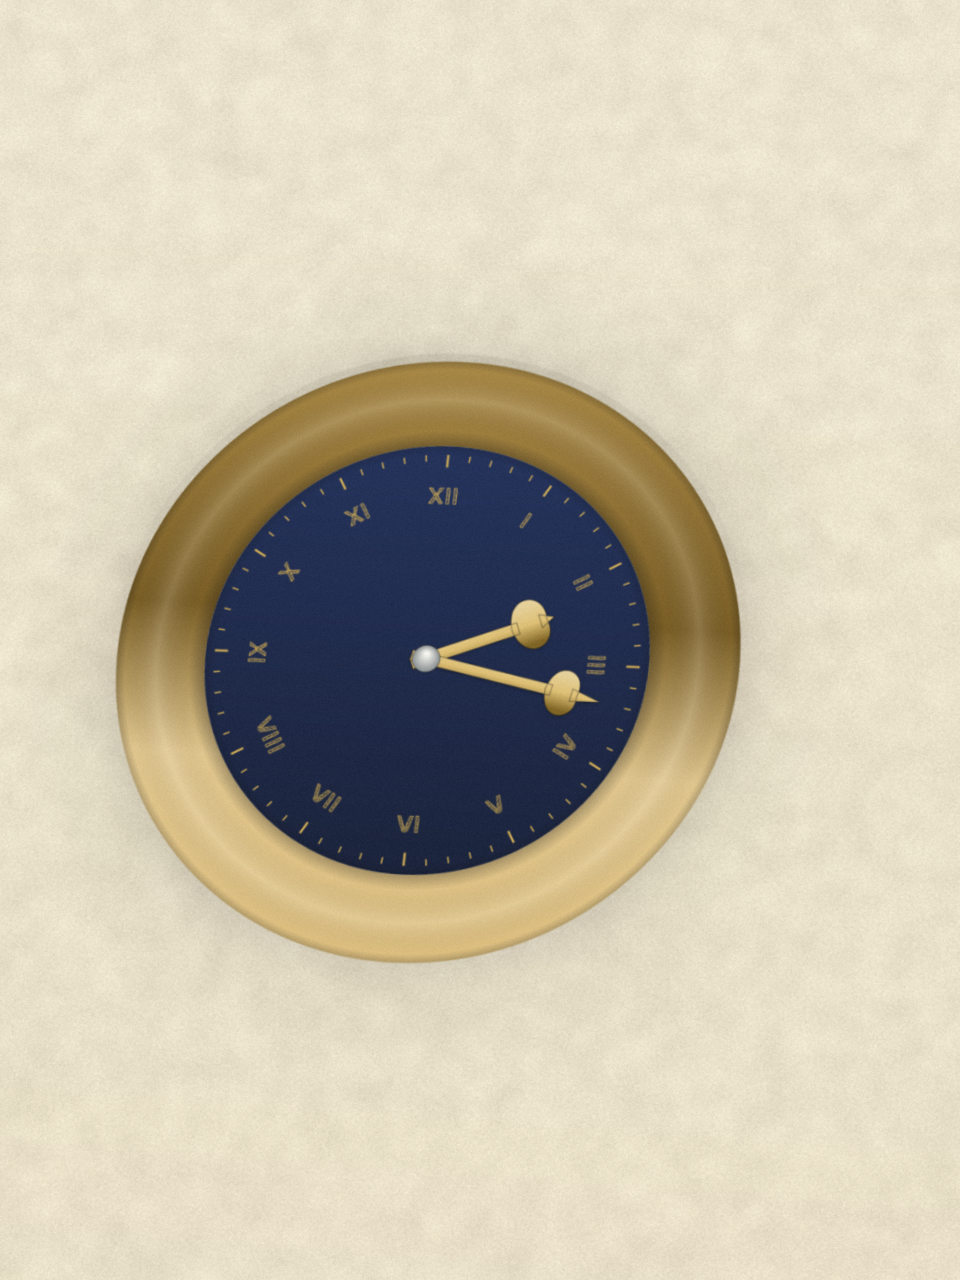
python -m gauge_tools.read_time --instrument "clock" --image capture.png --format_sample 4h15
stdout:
2h17
